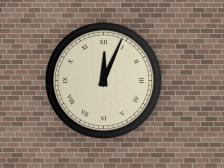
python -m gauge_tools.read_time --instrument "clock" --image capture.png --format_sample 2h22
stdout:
12h04
